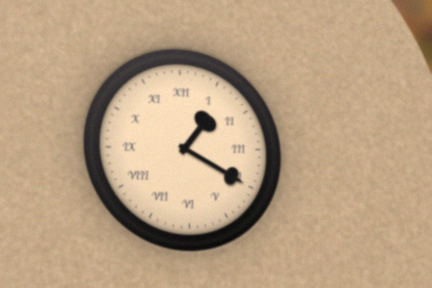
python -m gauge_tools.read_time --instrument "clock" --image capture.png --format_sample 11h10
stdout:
1h20
